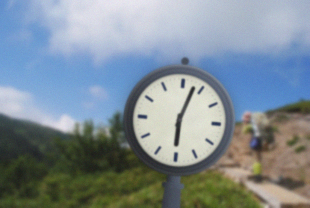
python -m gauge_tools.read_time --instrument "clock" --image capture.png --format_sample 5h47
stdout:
6h03
